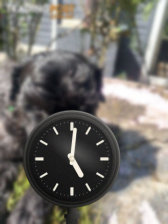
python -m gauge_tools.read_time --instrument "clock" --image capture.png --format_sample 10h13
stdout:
5h01
